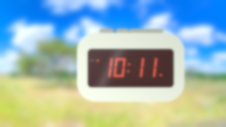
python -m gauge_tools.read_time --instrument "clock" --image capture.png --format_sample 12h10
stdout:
10h11
